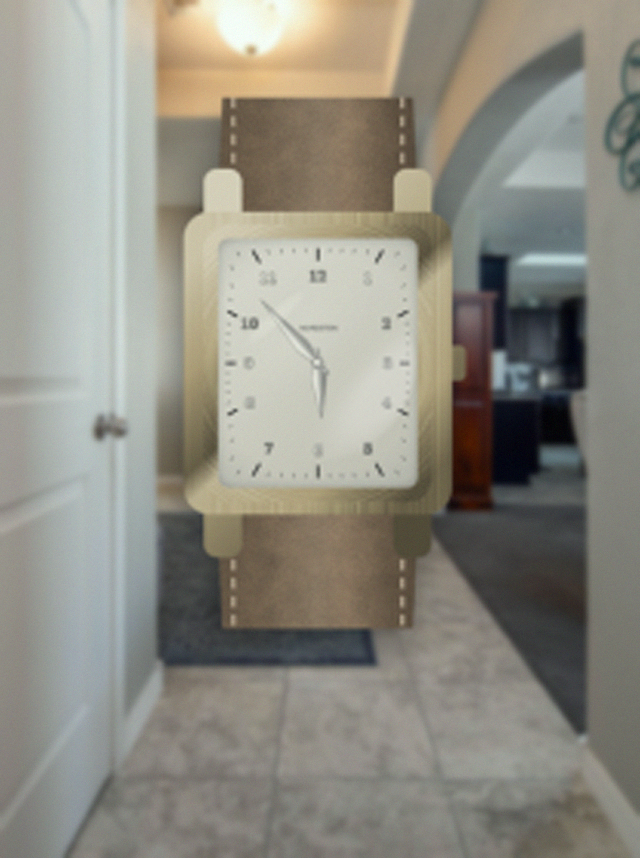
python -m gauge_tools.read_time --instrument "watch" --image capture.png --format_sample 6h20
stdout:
5h53
